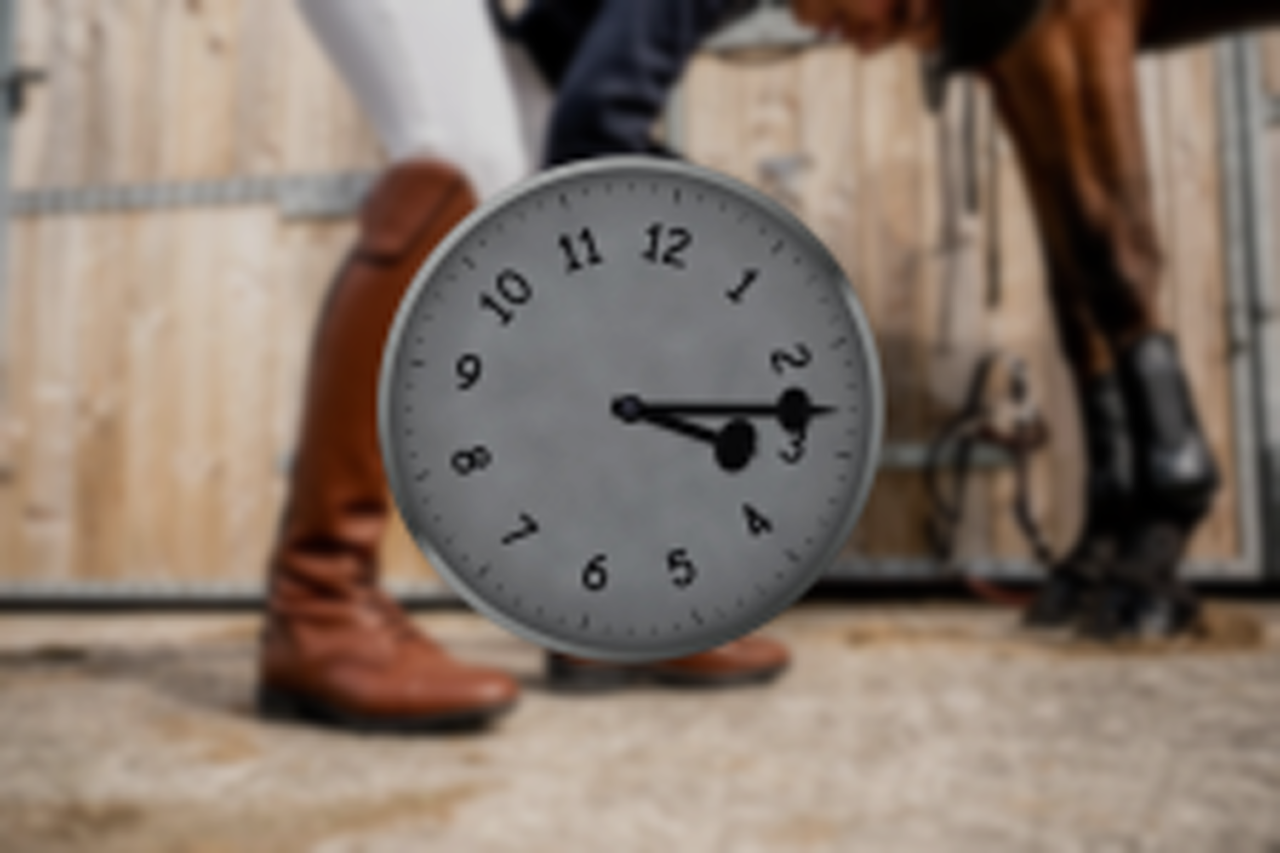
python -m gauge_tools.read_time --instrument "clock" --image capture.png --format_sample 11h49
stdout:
3h13
